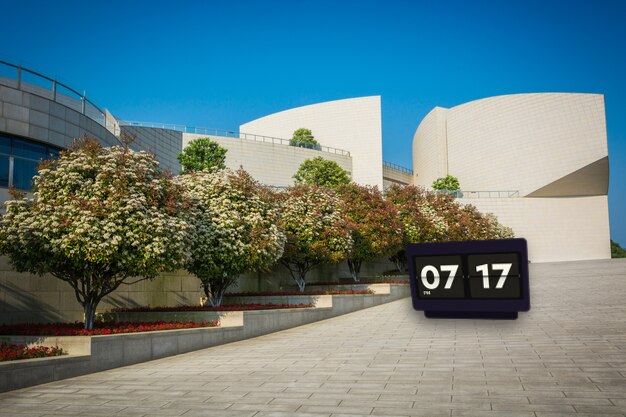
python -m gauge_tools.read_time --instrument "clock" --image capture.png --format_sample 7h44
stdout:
7h17
